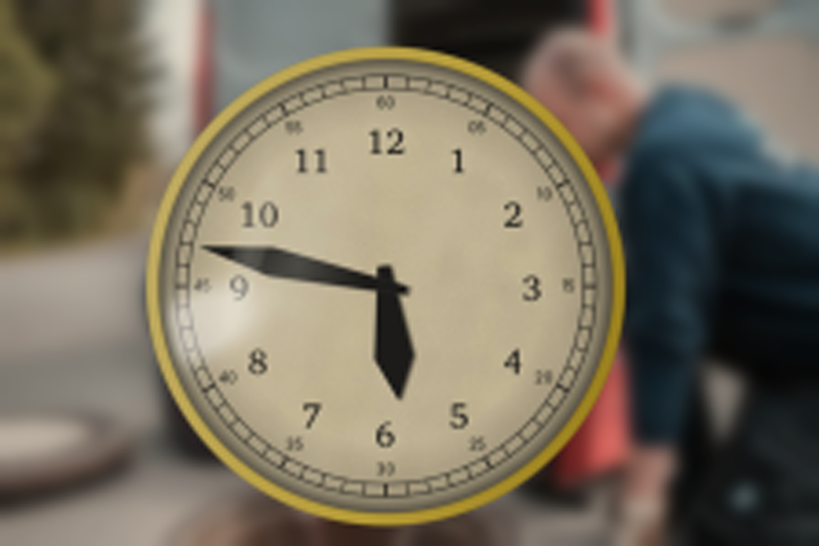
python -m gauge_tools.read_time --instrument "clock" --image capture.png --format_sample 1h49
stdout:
5h47
